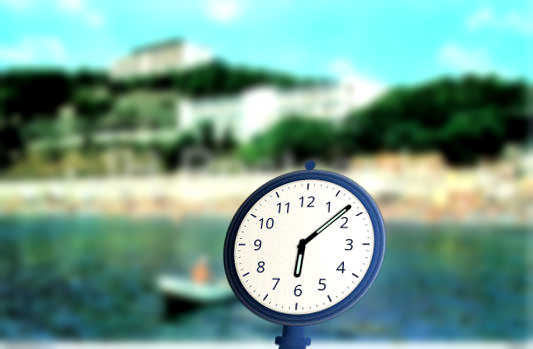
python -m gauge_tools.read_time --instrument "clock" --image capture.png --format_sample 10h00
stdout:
6h08
